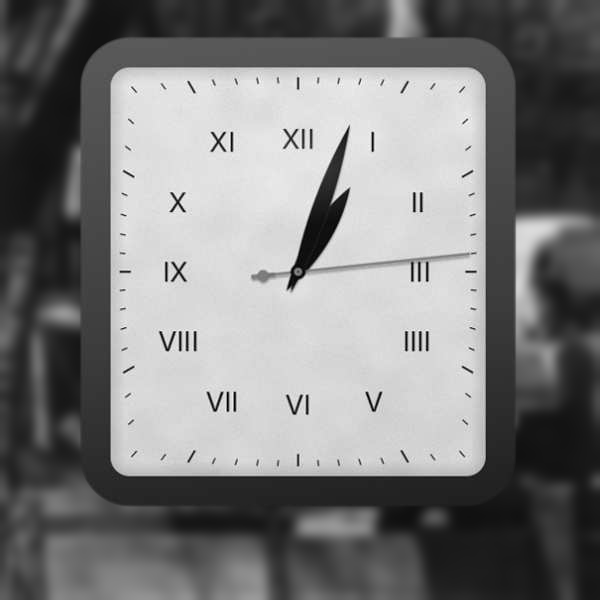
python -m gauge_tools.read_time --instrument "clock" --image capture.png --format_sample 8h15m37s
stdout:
1h03m14s
